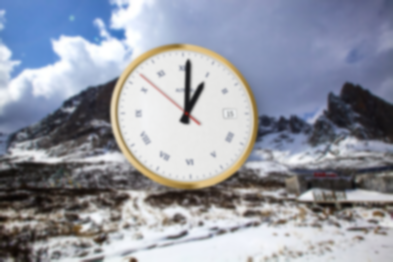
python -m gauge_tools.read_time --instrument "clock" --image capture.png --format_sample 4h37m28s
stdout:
1h00m52s
